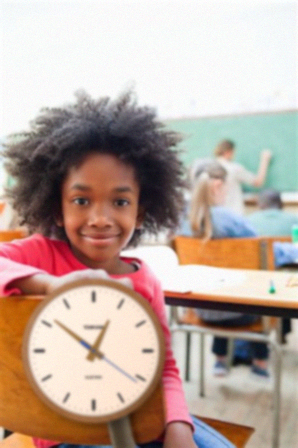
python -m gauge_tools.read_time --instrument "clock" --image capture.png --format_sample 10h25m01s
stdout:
12h51m21s
